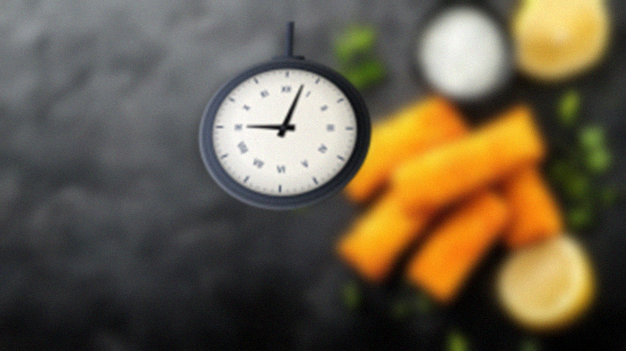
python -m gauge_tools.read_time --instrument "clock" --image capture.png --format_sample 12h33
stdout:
9h03
